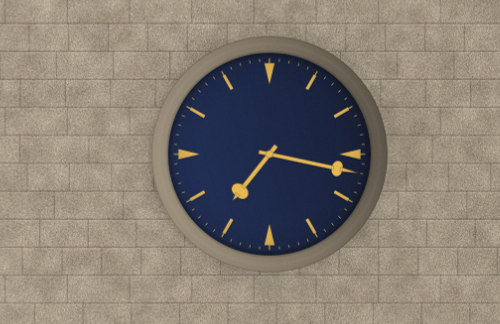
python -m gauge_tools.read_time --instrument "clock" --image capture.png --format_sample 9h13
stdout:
7h17
